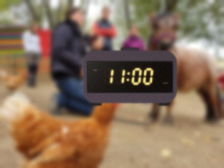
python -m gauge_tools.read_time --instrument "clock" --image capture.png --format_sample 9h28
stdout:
11h00
